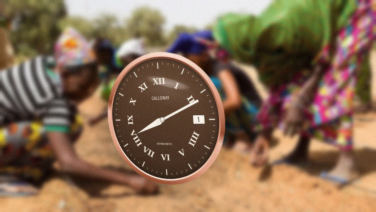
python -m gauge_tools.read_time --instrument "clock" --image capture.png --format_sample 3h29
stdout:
8h11
